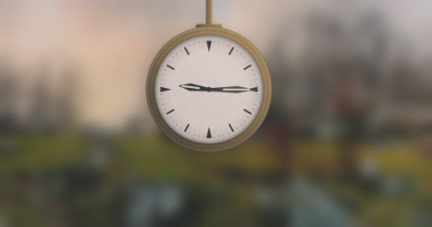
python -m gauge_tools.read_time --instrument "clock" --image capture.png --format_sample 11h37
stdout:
9h15
